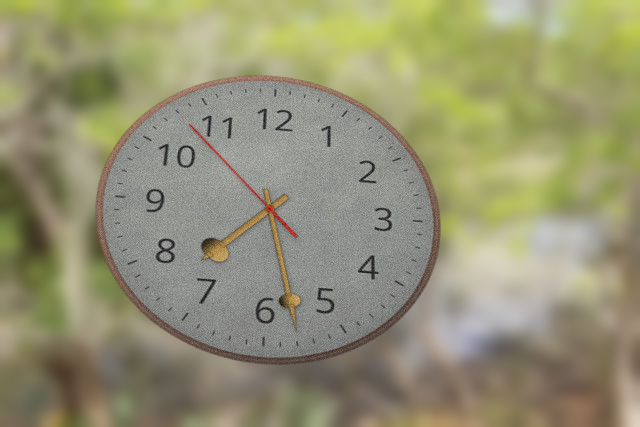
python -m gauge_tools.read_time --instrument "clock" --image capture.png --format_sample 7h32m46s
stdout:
7h27m53s
